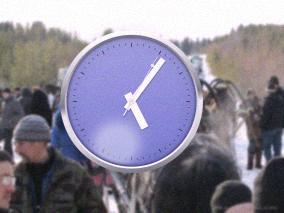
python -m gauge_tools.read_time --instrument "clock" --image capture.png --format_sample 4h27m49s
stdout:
5h06m05s
